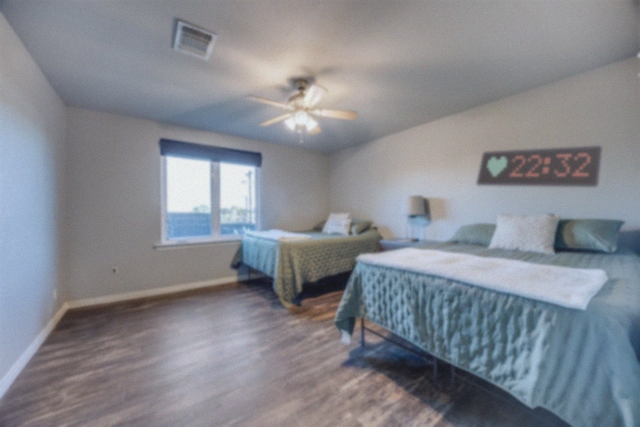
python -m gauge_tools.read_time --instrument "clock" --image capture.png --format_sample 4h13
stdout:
22h32
